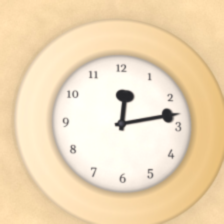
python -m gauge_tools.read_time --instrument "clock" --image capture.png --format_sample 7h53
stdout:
12h13
